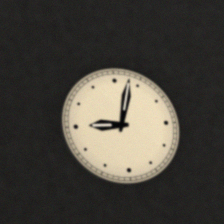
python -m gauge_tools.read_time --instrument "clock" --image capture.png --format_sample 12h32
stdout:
9h03
